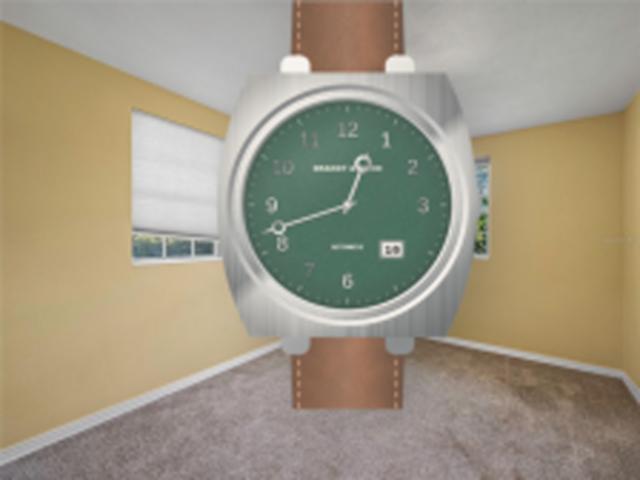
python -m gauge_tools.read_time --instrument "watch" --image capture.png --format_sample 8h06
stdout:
12h42
